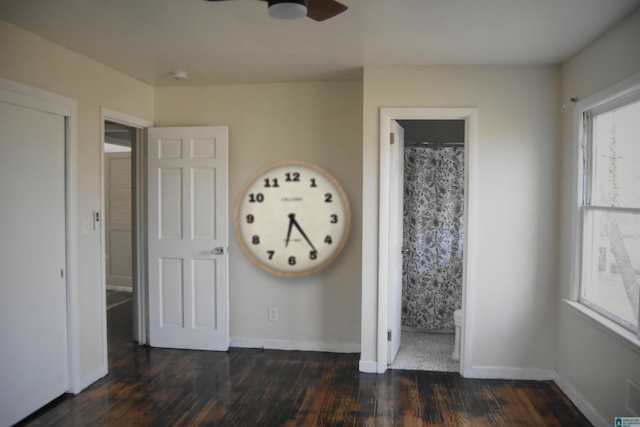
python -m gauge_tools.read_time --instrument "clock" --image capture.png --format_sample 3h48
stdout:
6h24
